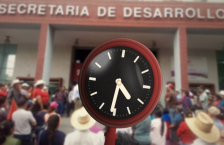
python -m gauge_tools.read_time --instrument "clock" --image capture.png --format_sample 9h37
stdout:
4h31
